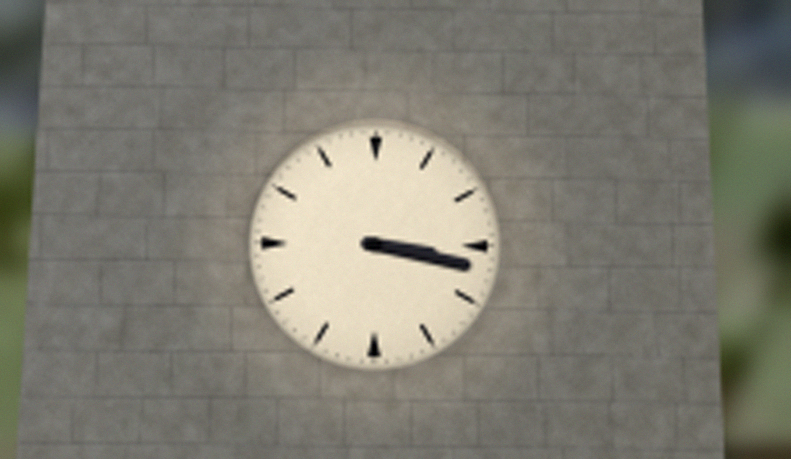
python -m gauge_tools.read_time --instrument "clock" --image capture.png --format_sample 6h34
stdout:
3h17
